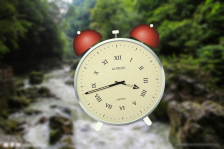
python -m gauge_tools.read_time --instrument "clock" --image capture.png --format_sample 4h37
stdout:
3h43
